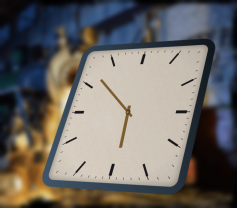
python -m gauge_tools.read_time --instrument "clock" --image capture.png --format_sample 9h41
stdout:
5h52
